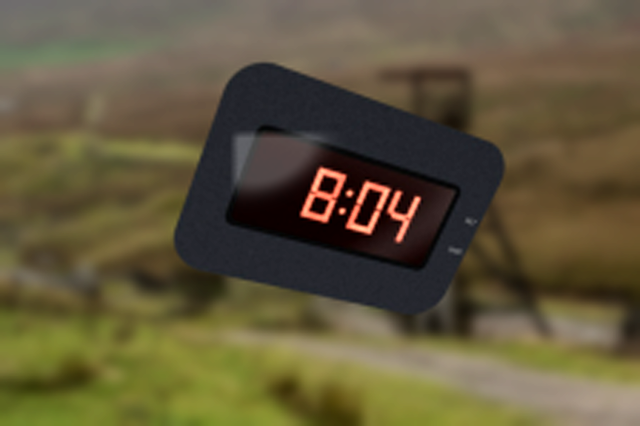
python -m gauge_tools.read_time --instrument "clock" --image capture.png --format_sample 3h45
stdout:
8h04
